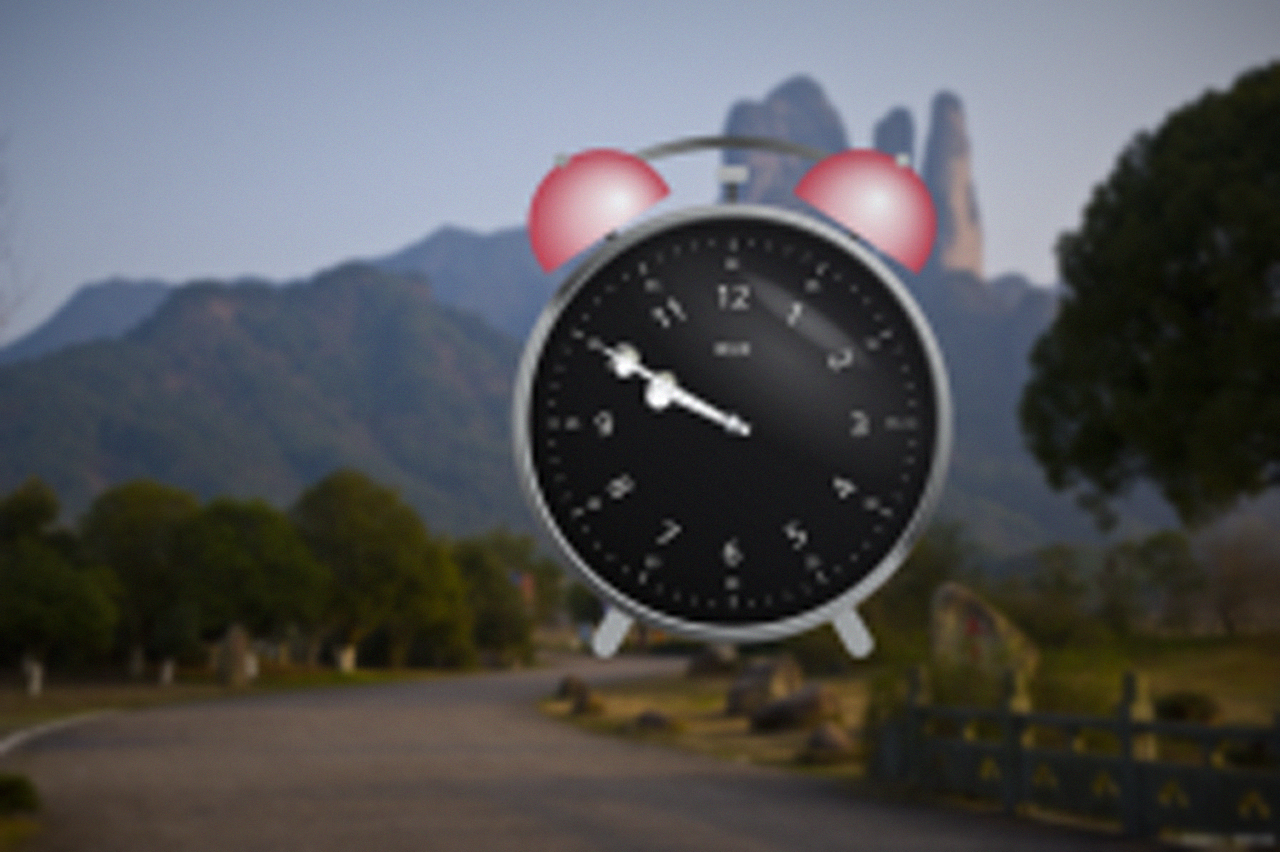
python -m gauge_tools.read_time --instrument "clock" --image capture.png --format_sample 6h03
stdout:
9h50
